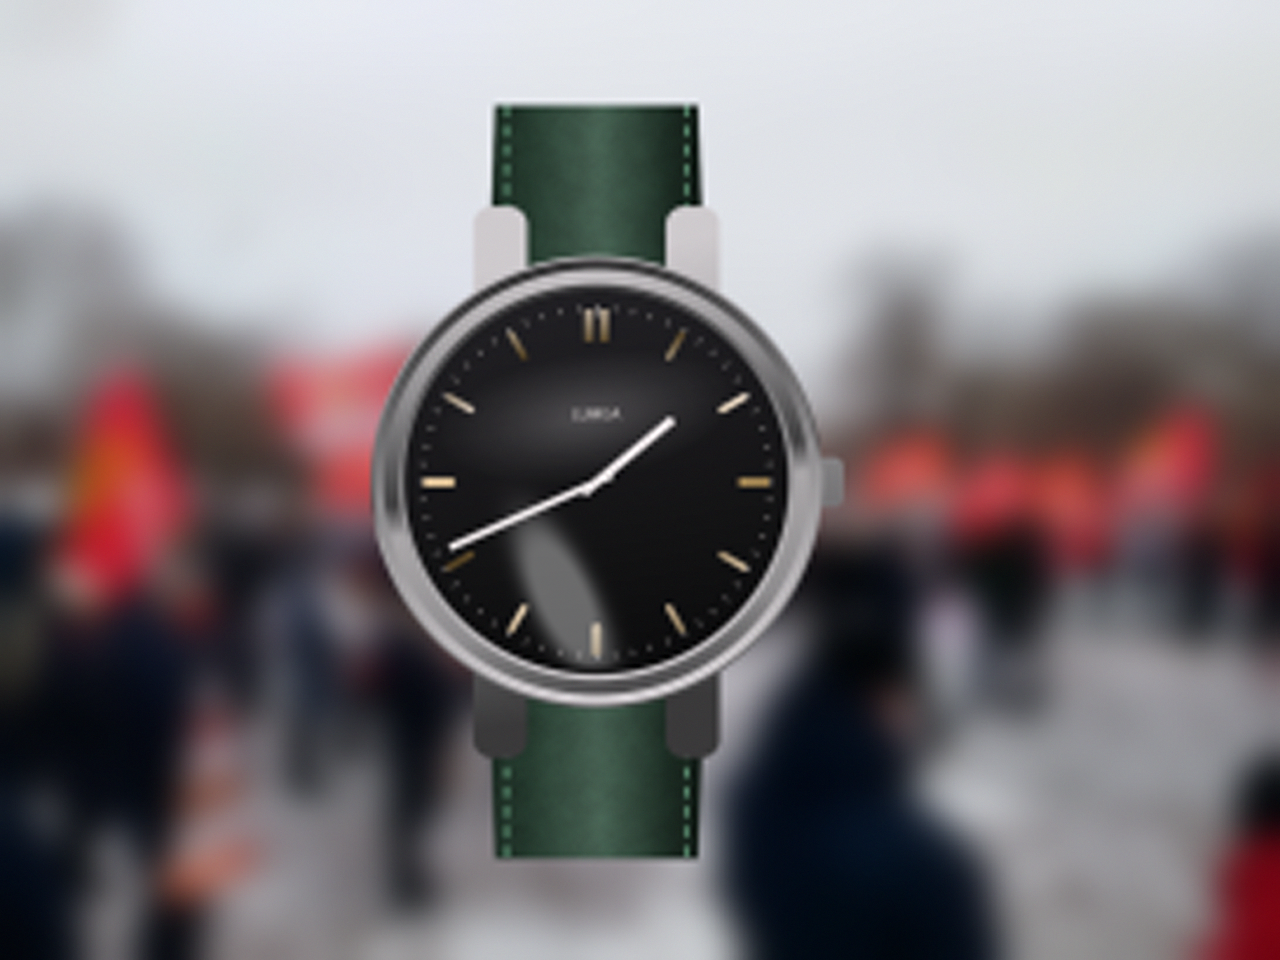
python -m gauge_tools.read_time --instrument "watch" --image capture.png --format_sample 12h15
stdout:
1h41
